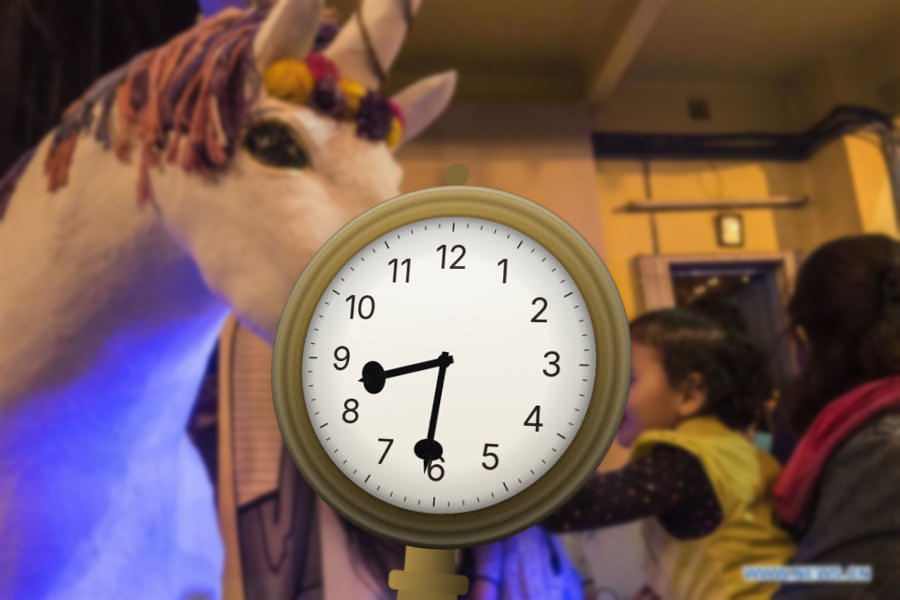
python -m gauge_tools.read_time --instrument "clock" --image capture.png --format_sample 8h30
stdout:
8h31
